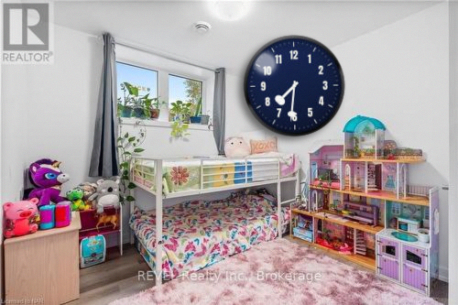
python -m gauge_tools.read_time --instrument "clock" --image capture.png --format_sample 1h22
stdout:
7h31
